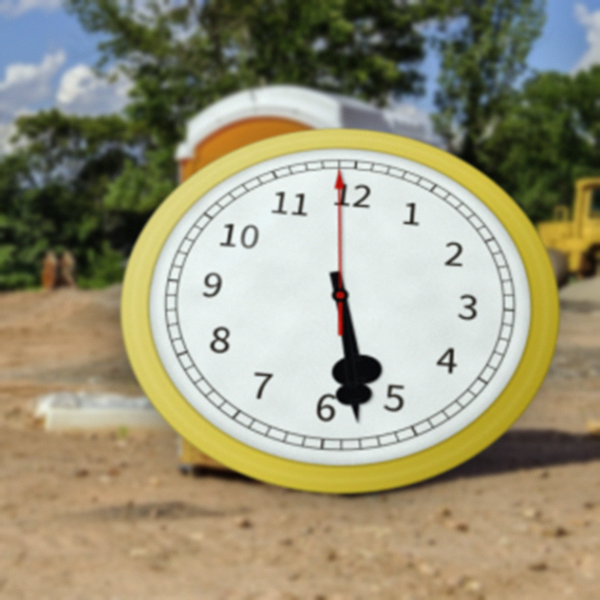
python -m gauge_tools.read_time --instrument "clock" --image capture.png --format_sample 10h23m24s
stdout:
5h27m59s
